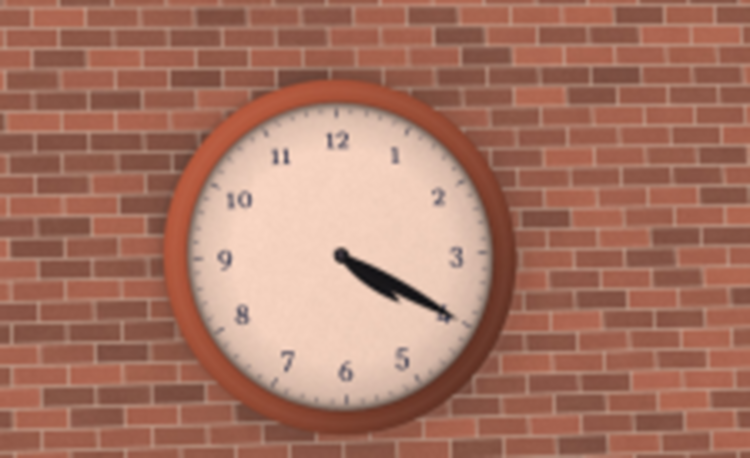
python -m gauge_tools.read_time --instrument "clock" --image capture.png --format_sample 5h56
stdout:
4h20
